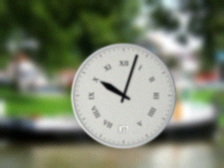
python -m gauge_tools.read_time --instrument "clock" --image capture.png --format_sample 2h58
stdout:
10h03
